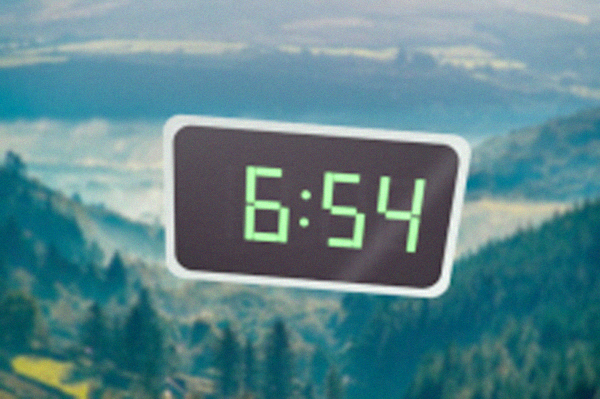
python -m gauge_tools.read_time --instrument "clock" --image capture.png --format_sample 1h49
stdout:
6h54
